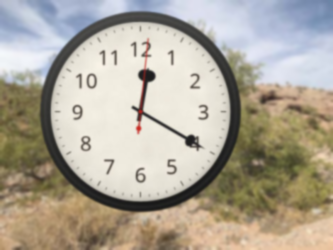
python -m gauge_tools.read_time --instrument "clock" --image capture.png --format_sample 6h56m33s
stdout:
12h20m01s
